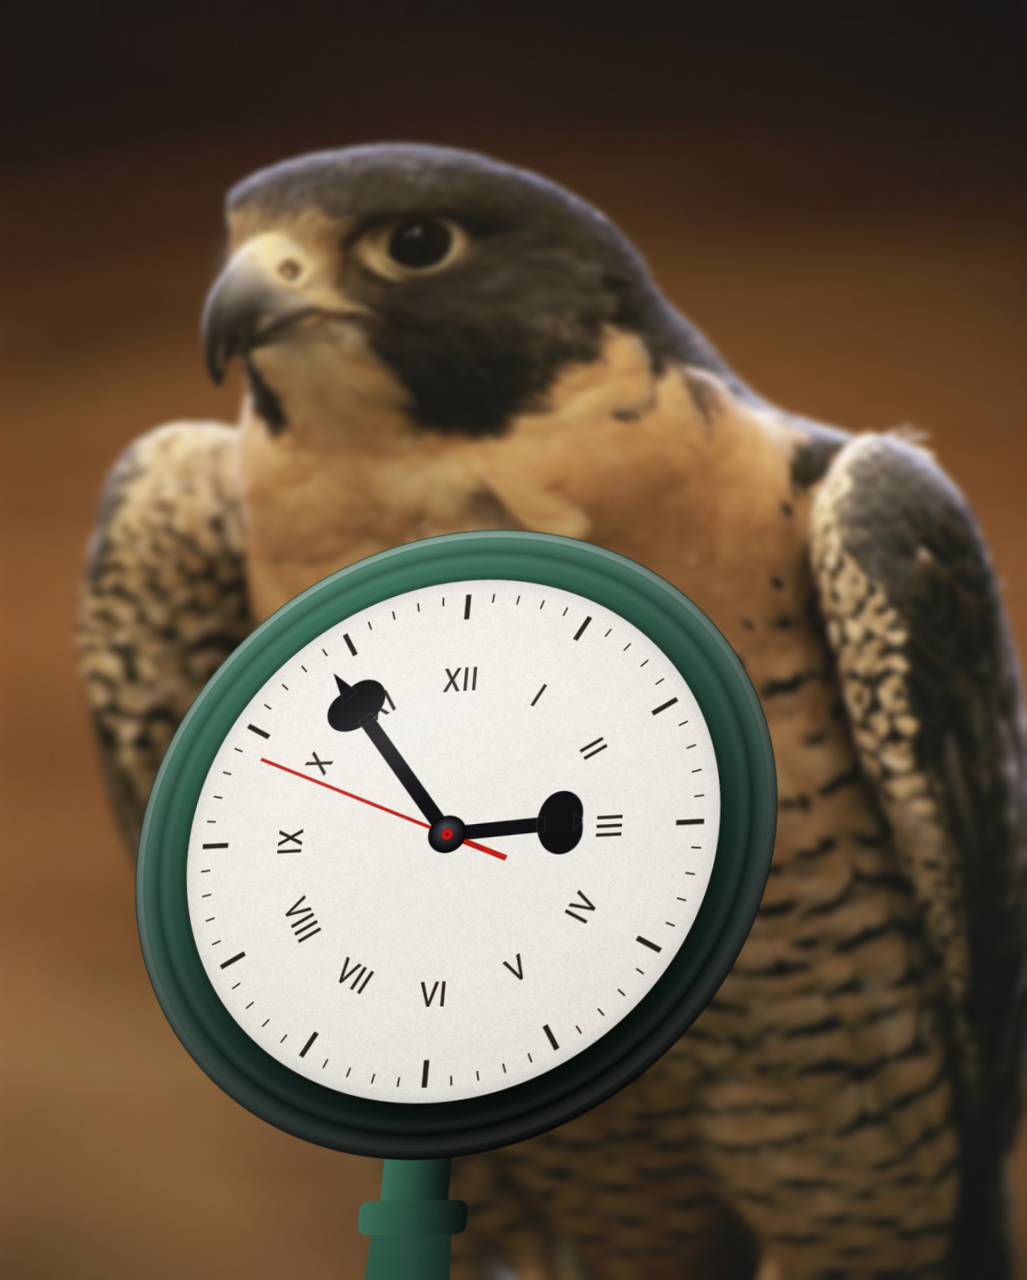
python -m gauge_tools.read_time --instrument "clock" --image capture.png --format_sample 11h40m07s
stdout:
2h53m49s
